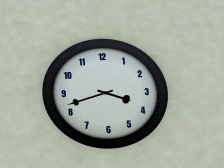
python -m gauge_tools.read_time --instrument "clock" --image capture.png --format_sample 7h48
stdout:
3h42
